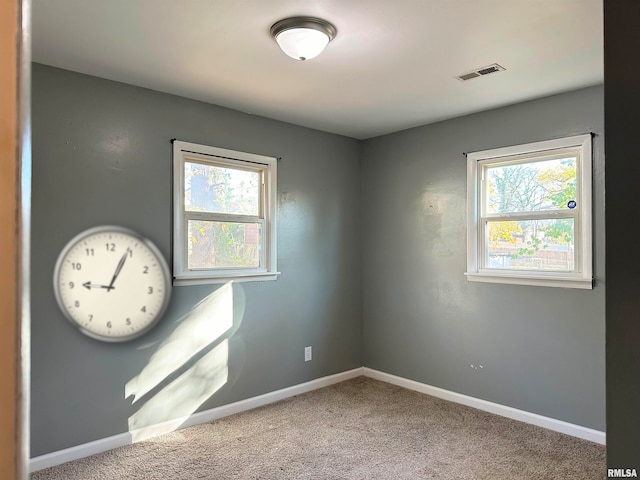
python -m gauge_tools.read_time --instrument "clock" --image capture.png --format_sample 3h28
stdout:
9h04
